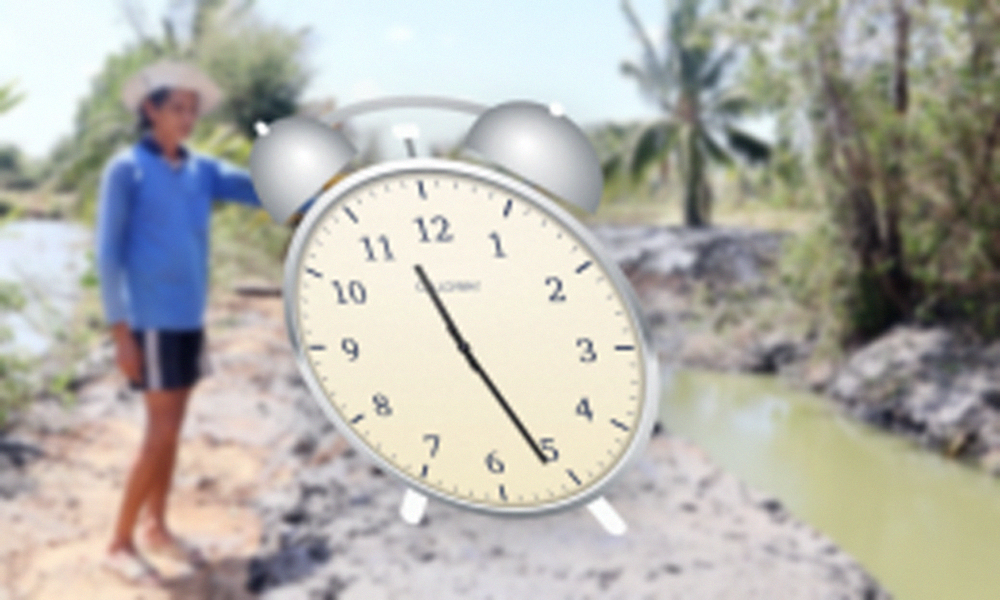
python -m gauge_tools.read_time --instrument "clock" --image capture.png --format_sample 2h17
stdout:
11h26
